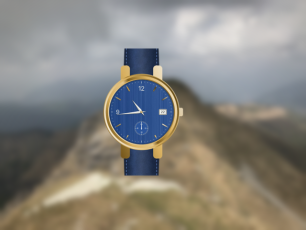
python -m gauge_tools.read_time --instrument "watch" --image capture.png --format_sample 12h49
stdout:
10h44
